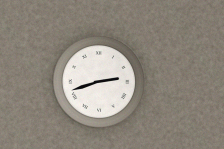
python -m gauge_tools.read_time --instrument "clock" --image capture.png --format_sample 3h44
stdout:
2h42
